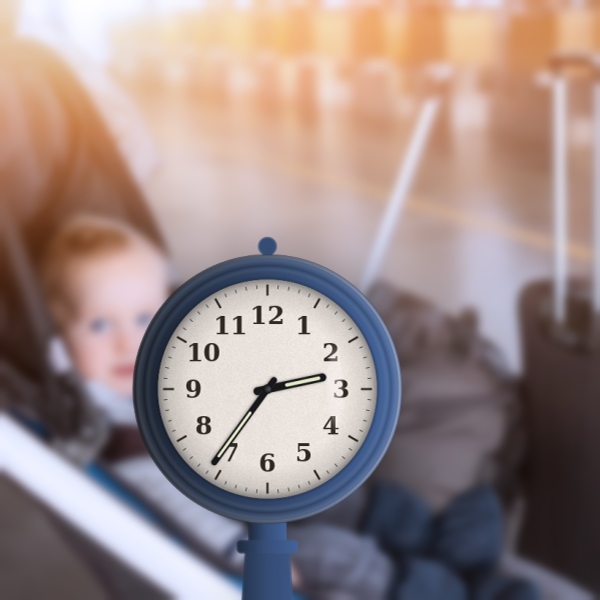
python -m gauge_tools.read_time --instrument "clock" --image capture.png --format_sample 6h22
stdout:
2h36
